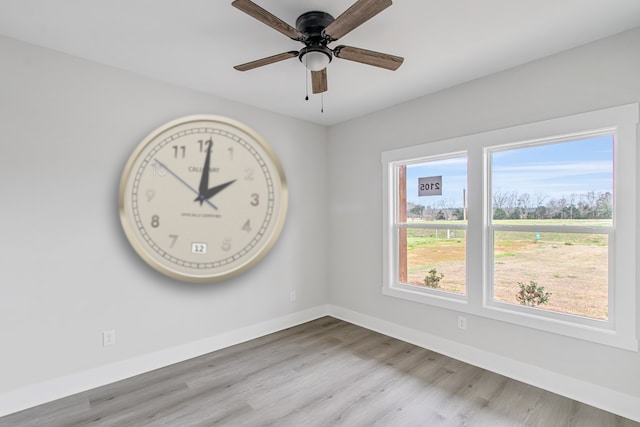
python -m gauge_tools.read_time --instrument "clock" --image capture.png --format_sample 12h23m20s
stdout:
2h00m51s
